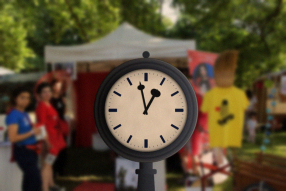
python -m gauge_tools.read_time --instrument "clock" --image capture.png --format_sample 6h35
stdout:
12h58
